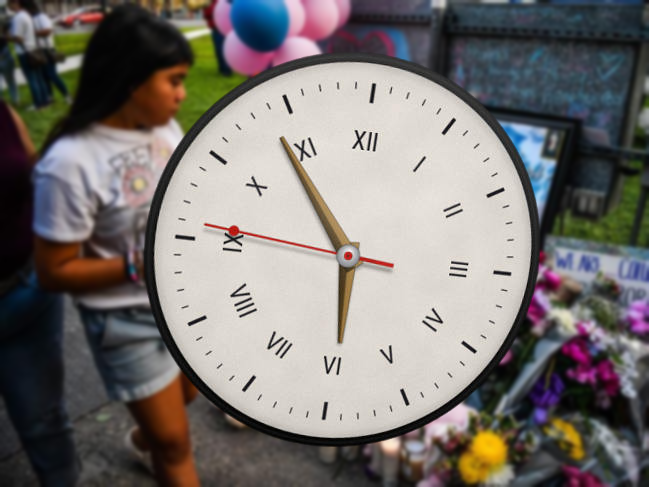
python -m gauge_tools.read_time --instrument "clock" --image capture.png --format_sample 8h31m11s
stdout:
5h53m46s
